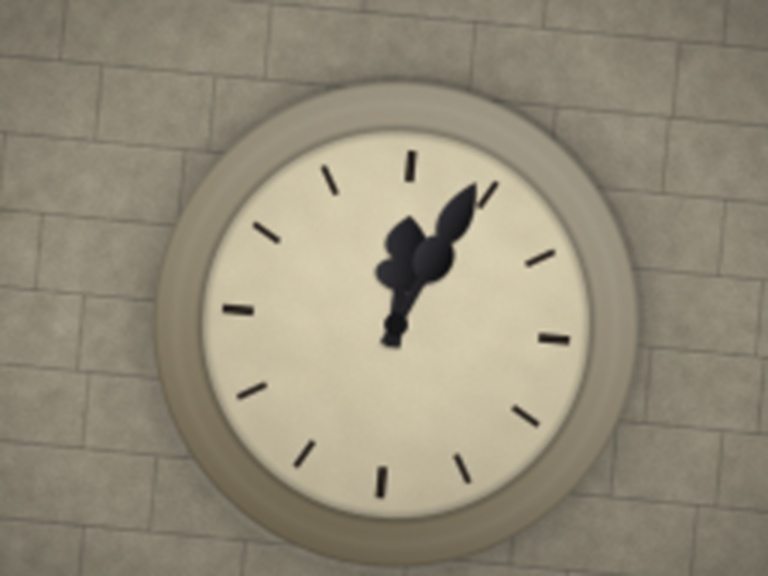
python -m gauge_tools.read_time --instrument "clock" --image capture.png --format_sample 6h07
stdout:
12h04
